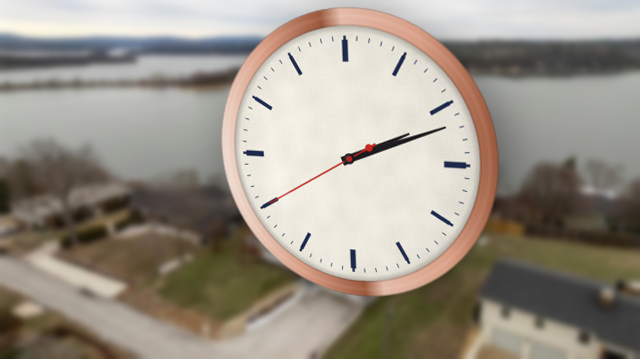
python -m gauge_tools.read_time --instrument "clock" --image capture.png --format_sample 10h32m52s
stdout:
2h11m40s
